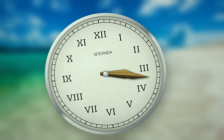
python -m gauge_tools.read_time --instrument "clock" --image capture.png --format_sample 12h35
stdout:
3h17
